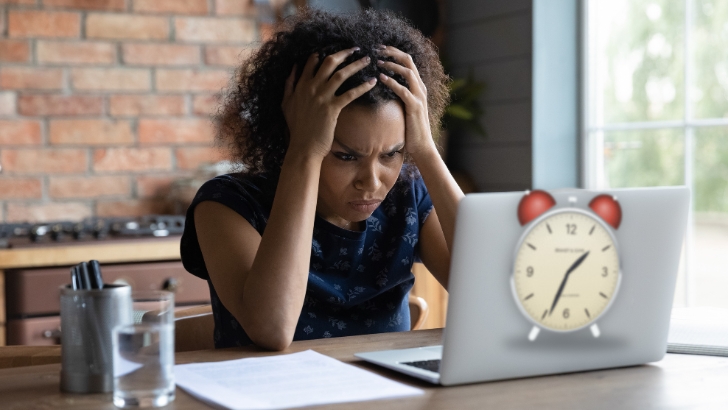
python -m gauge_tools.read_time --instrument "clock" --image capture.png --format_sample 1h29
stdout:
1h34
